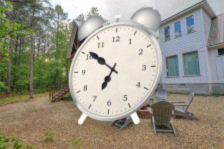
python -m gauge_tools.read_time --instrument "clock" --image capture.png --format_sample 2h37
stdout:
6h51
